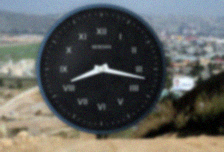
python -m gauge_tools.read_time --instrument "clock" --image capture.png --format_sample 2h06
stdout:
8h17
